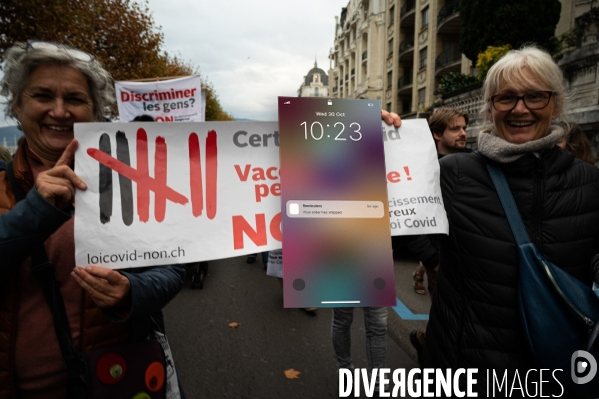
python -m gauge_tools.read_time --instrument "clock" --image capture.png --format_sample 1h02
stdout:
10h23
